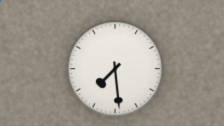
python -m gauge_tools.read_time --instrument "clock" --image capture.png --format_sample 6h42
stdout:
7h29
